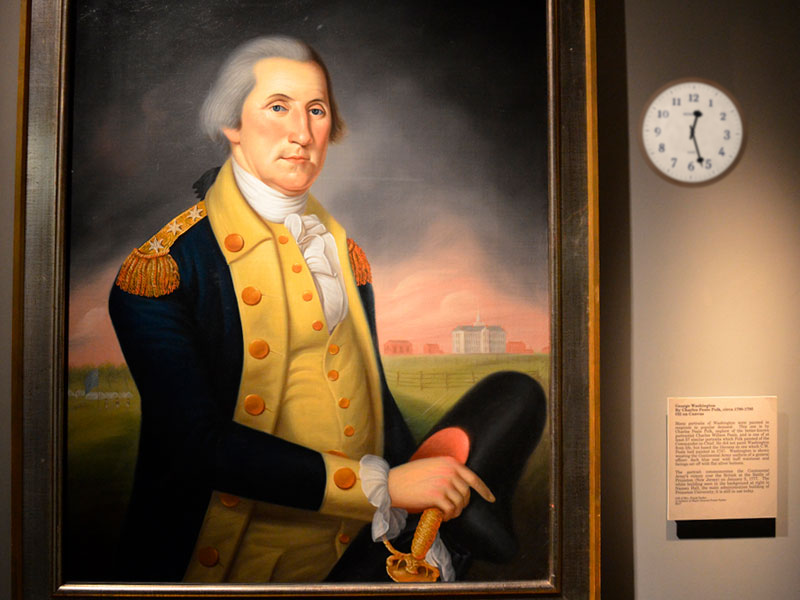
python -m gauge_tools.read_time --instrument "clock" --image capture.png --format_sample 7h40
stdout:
12h27
